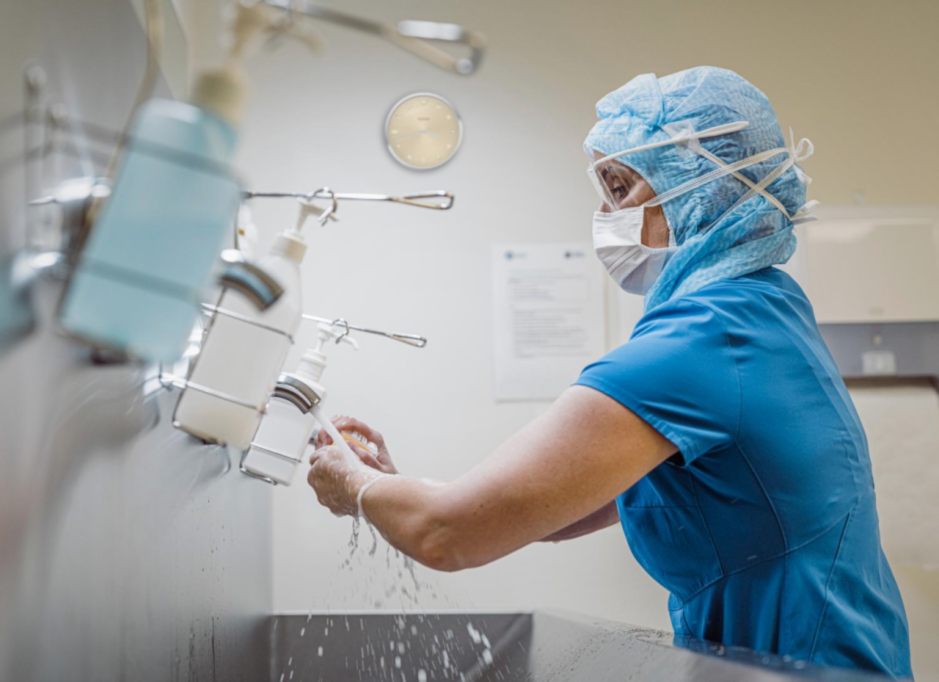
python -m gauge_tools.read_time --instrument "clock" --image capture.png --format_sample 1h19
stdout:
3h42
